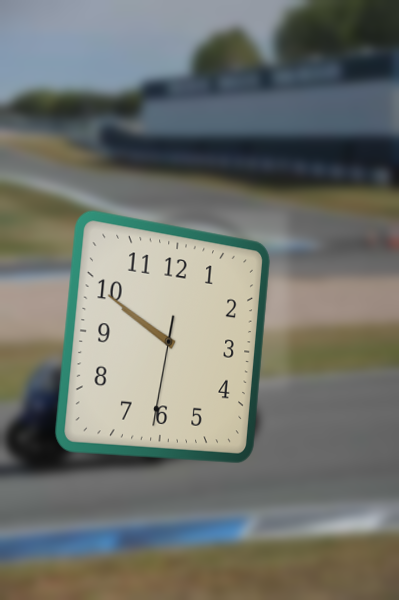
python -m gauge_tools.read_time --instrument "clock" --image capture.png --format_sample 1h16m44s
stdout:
9h49m31s
